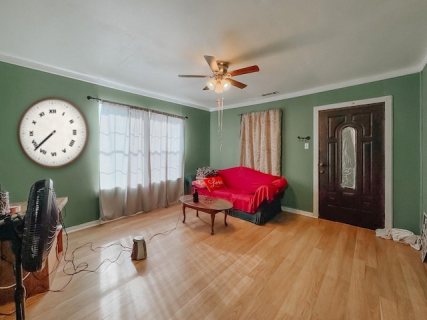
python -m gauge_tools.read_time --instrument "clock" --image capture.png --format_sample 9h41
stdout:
7h38
